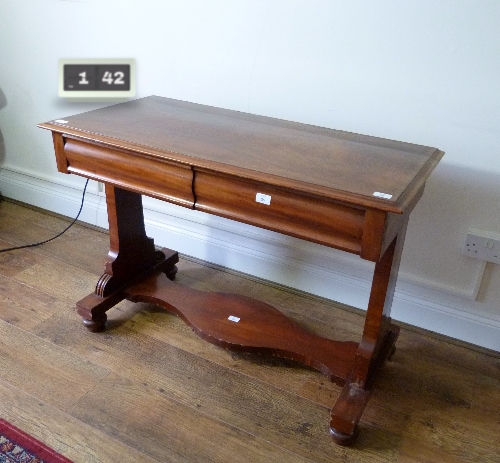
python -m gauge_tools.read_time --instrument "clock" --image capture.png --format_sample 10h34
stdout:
1h42
